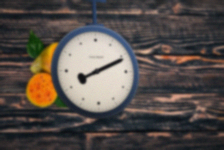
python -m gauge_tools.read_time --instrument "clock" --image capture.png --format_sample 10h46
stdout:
8h11
